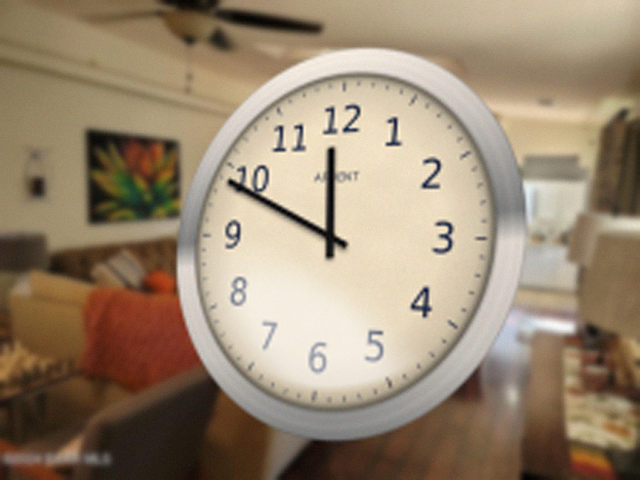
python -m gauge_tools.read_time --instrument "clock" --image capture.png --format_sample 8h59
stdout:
11h49
